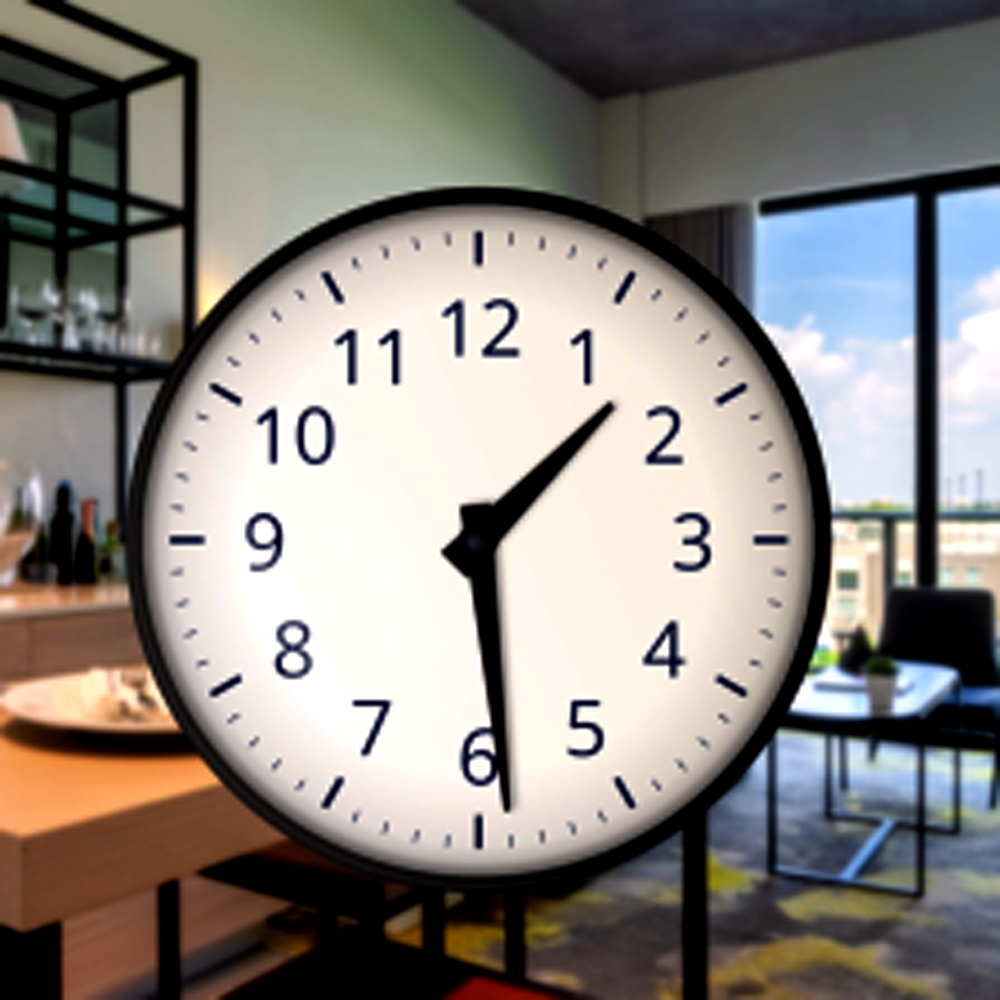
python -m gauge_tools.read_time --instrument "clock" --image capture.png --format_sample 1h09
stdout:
1h29
